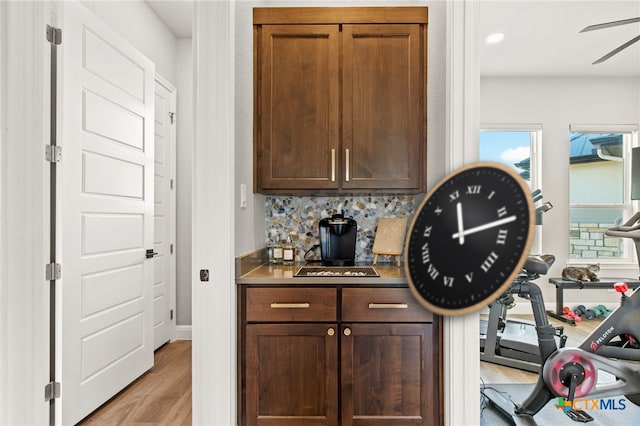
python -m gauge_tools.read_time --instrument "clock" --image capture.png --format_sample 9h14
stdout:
11h12
